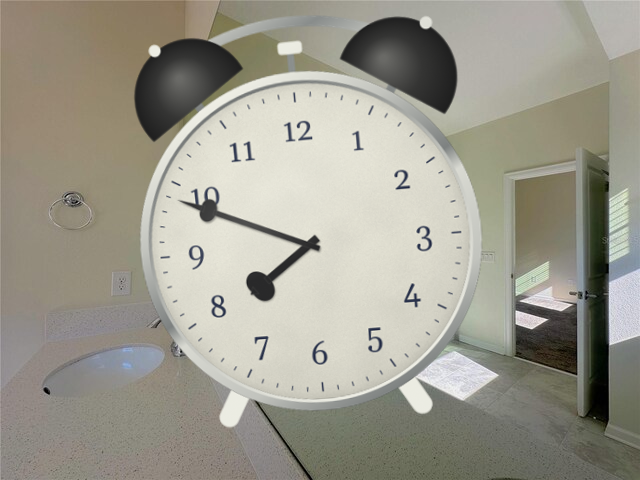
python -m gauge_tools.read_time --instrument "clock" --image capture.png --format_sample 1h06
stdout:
7h49
